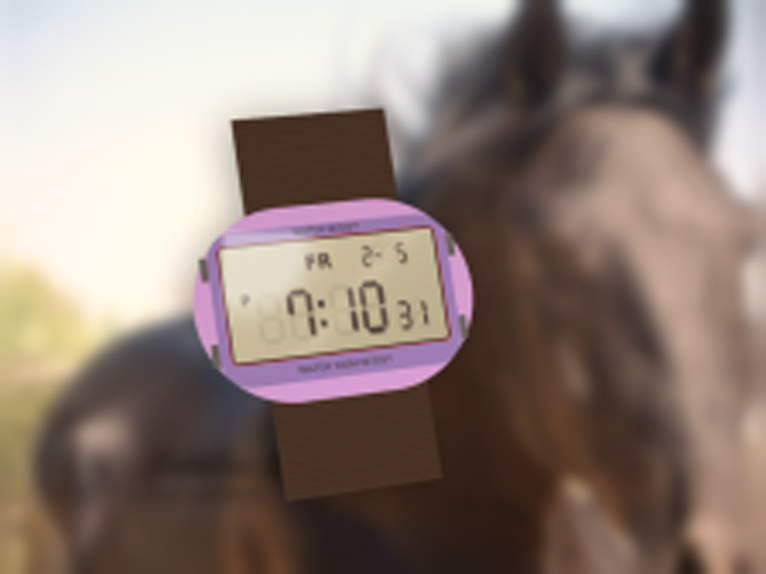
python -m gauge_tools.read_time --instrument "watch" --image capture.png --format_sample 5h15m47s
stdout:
7h10m31s
